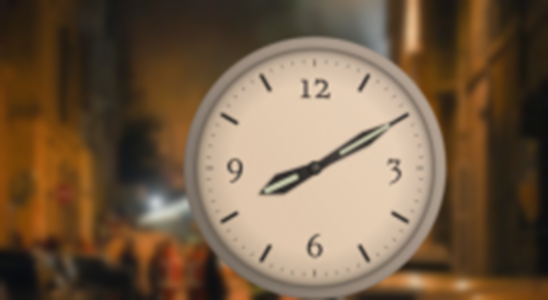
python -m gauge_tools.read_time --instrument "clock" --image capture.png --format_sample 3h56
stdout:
8h10
